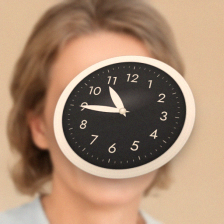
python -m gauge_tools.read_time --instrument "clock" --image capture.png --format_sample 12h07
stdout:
10h45
